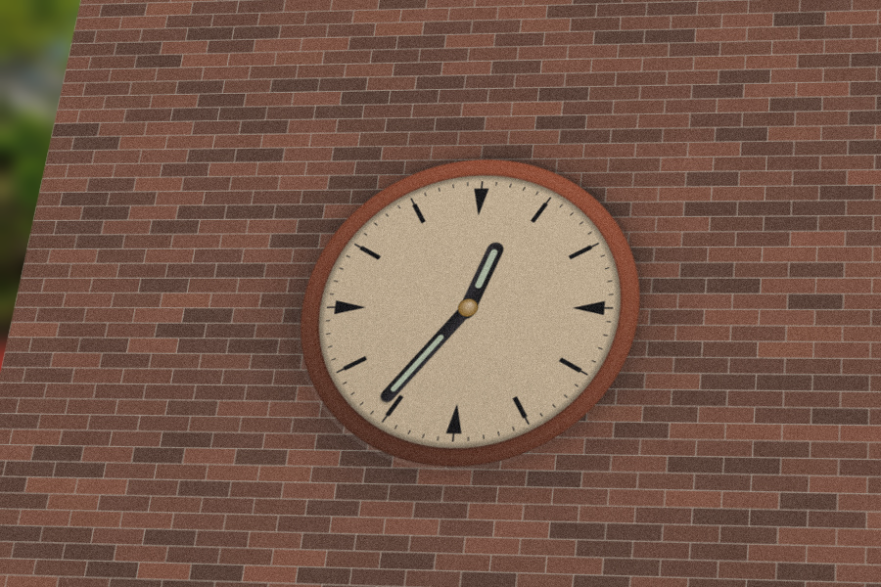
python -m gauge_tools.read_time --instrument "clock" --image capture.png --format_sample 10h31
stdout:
12h36
